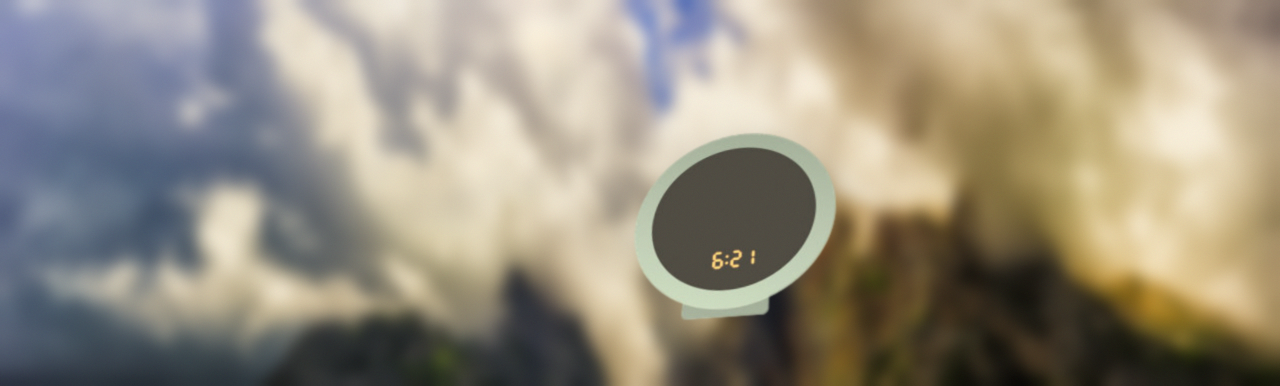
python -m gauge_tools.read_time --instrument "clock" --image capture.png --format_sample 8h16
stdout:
6h21
